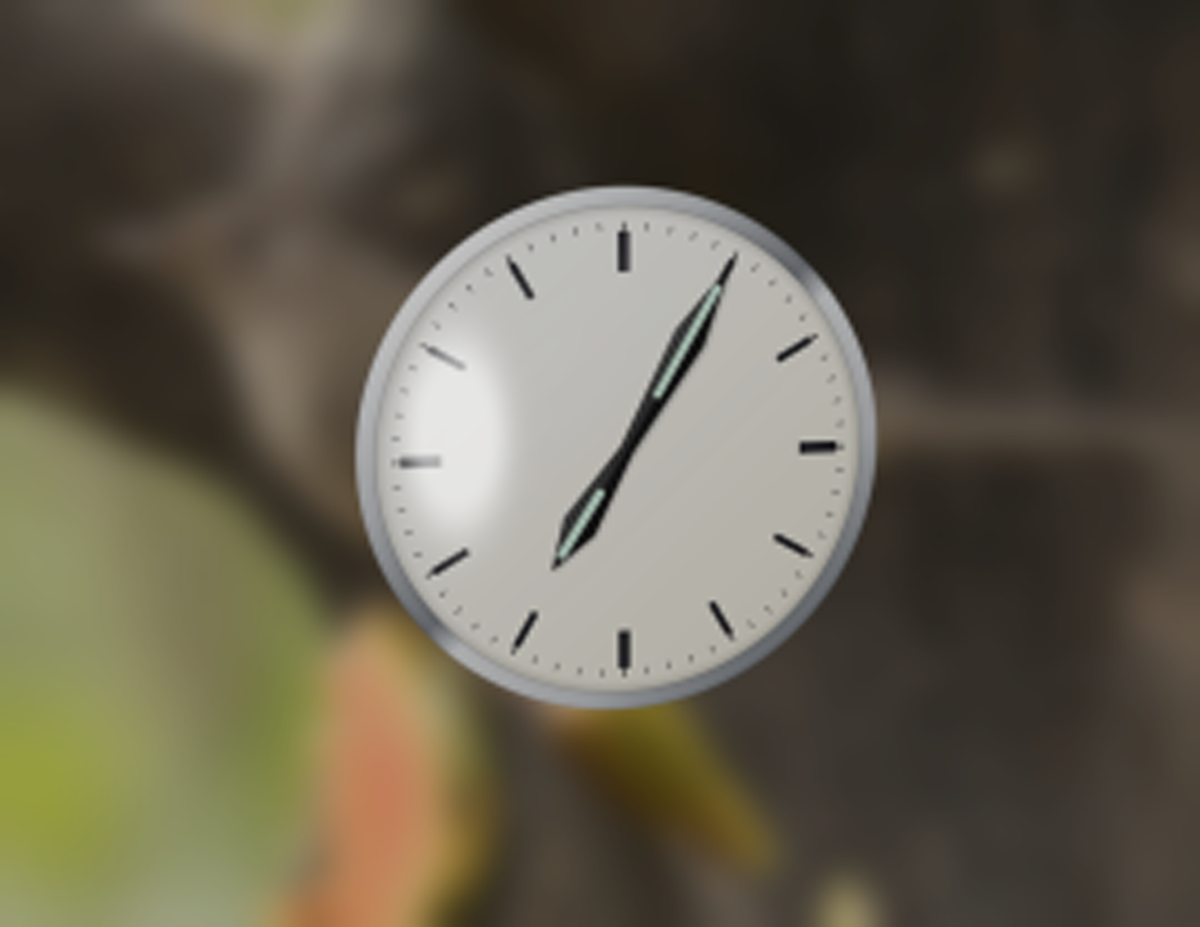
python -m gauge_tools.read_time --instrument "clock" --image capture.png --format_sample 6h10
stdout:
7h05
